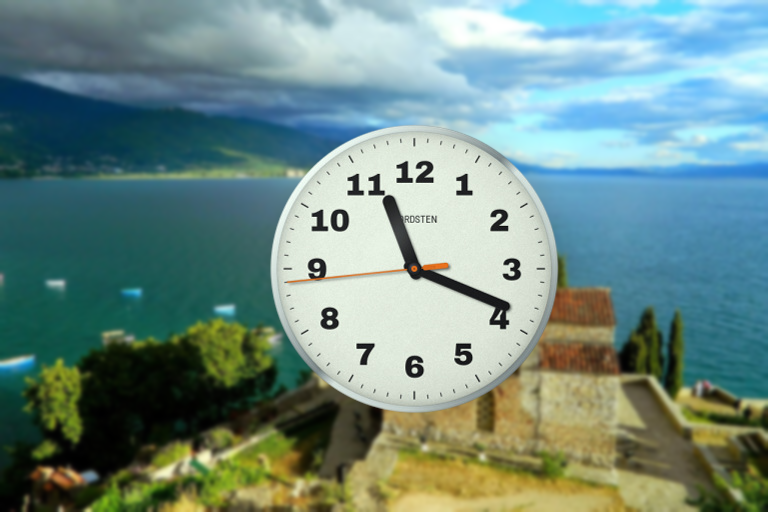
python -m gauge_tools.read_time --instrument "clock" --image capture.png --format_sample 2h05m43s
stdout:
11h18m44s
